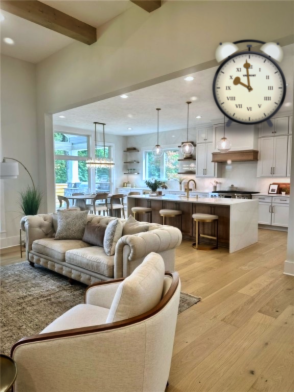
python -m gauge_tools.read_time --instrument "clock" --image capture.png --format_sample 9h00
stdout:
9h59
